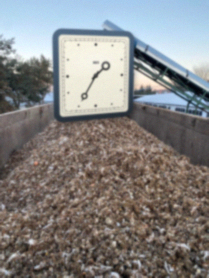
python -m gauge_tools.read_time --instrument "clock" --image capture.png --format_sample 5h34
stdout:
1h35
